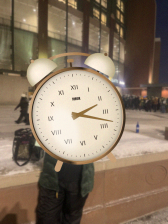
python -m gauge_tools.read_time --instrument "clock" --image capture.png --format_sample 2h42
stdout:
2h18
